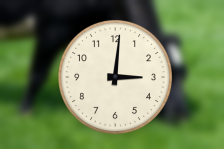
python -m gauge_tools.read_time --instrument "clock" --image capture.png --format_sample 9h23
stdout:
3h01
